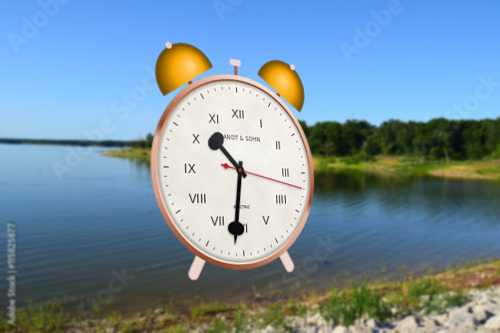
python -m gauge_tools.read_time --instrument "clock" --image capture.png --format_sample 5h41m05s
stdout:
10h31m17s
